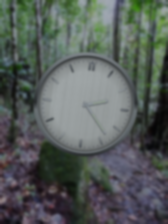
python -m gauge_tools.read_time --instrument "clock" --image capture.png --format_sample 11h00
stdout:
2h23
